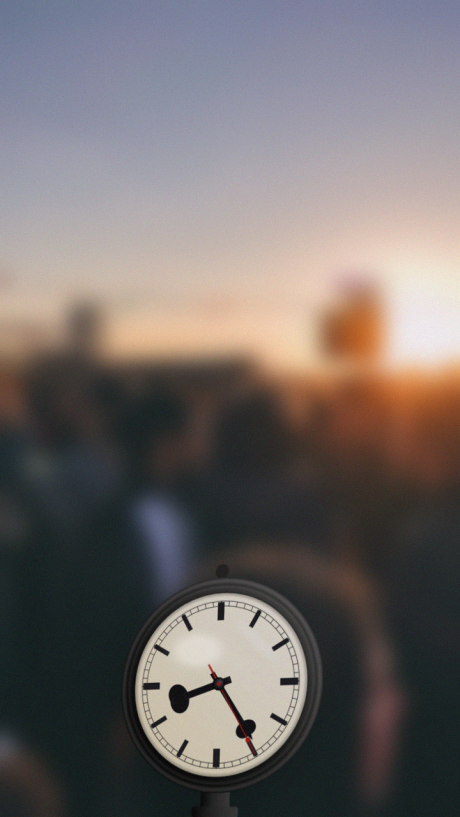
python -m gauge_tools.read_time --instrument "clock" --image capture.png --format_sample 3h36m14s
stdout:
8h24m25s
